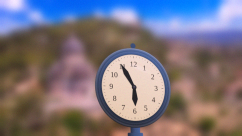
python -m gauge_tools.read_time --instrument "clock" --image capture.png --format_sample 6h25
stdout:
5h55
